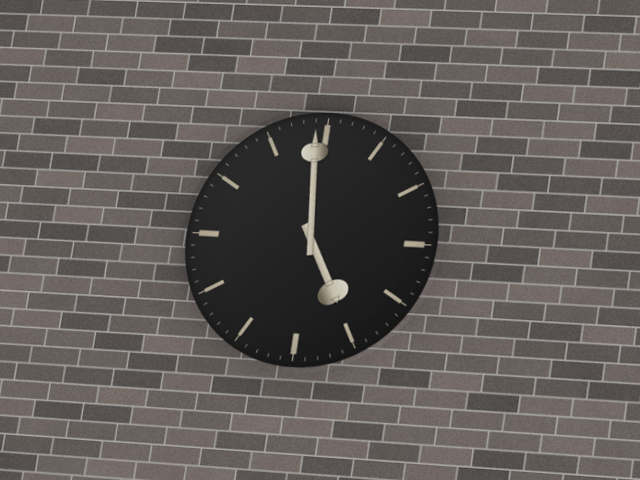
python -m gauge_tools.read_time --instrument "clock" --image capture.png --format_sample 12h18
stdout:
4h59
